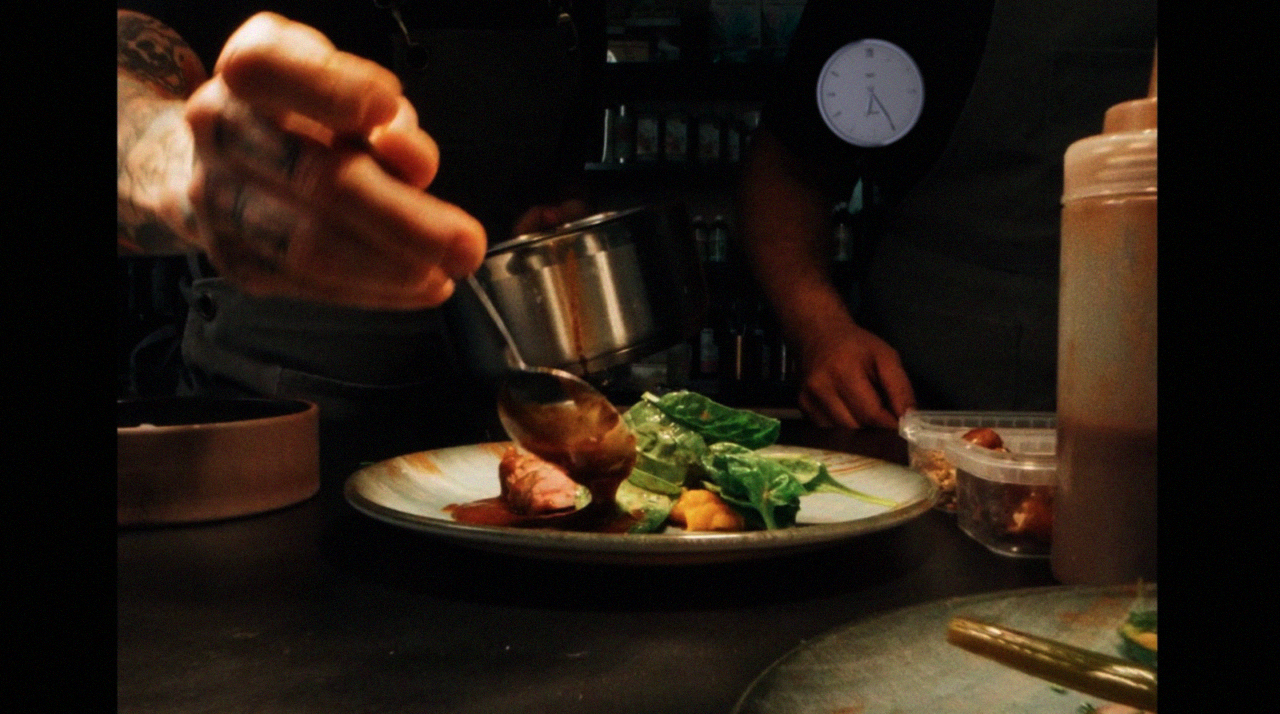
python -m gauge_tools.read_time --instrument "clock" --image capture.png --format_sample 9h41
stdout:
6h25
